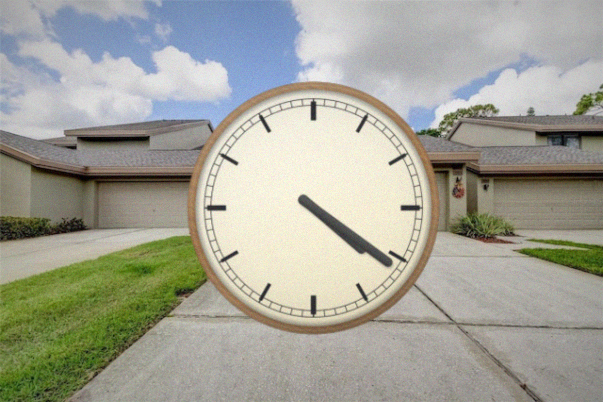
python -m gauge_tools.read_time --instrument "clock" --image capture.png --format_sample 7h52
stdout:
4h21
